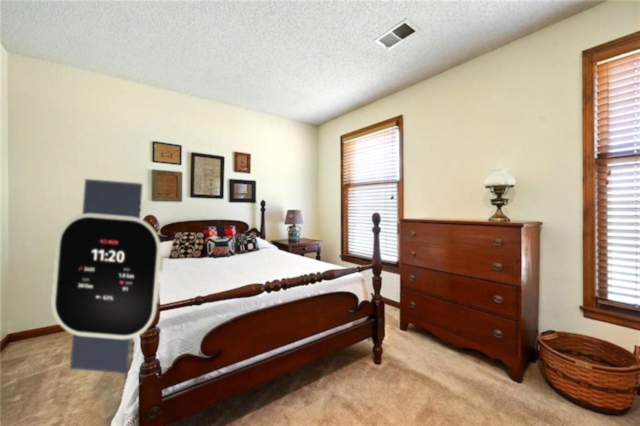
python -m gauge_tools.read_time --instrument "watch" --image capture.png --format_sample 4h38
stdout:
11h20
